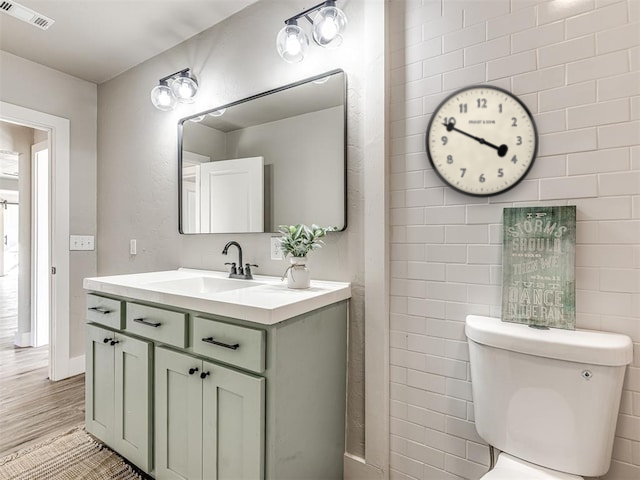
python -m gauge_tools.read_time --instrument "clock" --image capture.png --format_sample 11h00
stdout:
3h49
